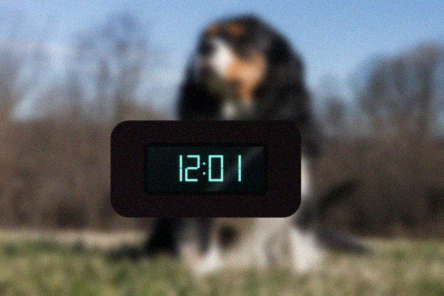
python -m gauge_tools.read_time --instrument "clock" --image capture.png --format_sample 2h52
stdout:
12h01
